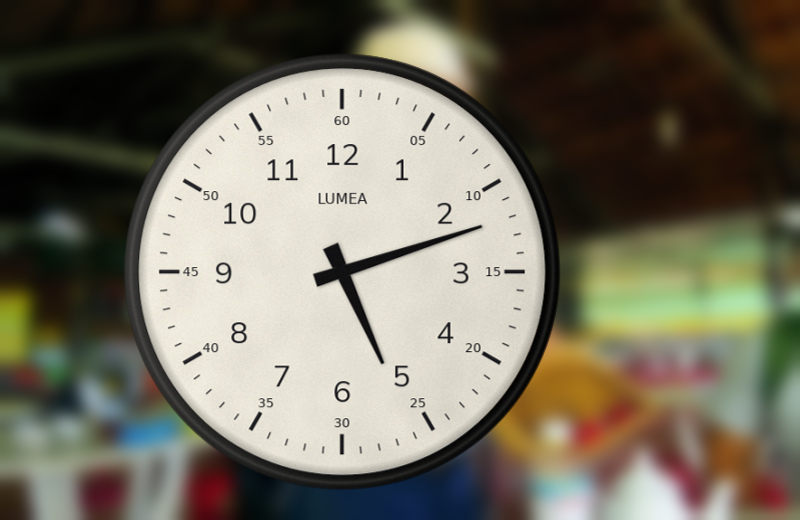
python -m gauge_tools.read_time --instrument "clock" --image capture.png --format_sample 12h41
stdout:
5h12
